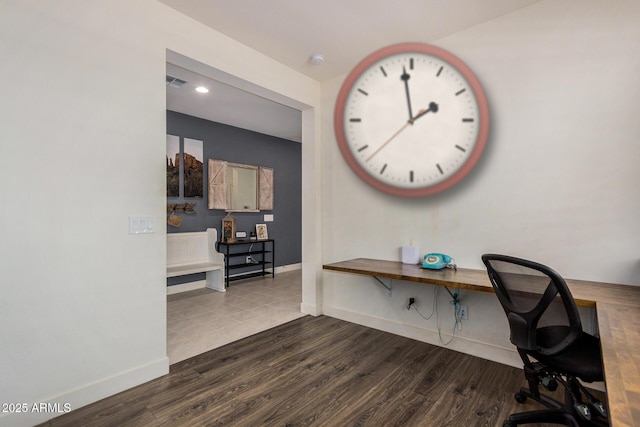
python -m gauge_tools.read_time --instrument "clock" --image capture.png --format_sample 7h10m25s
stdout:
1h58m38s
